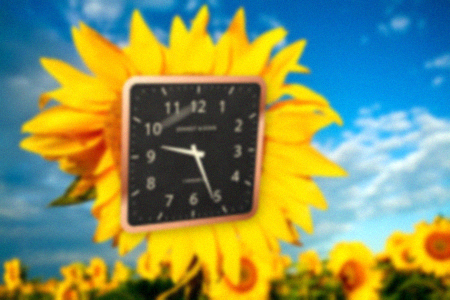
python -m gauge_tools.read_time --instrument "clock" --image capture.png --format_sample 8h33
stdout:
9h26
